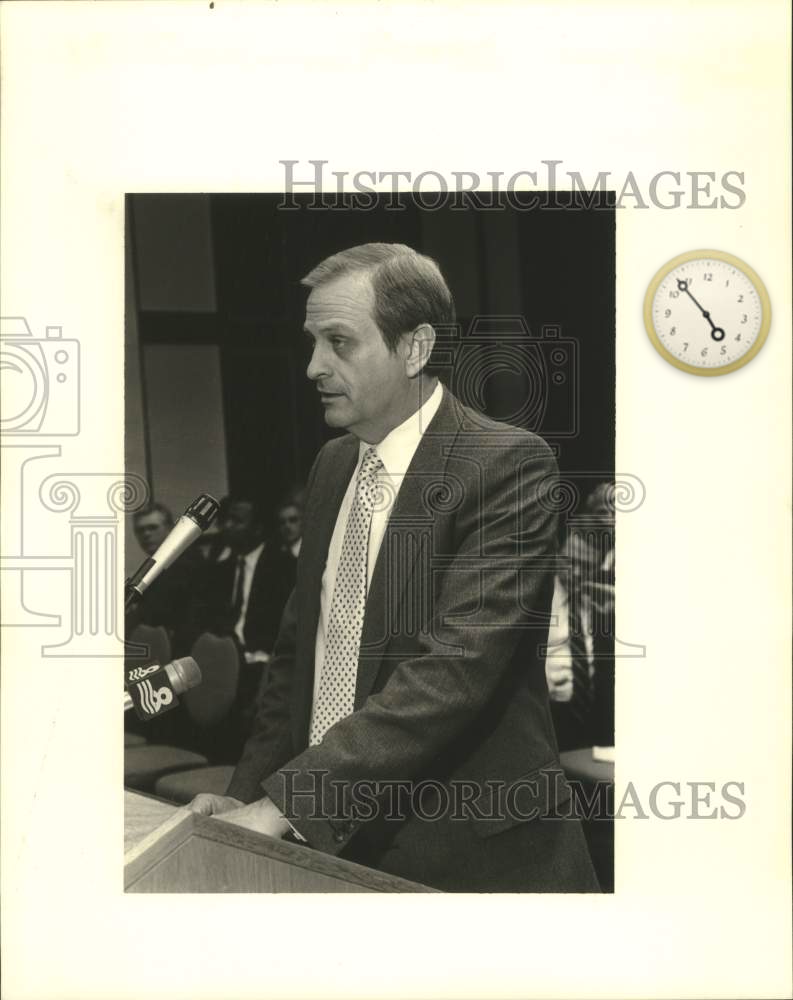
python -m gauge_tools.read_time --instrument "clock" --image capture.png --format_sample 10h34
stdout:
4h53
